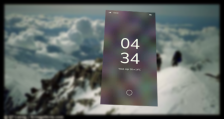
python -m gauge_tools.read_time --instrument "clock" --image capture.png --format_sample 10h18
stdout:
4h34
